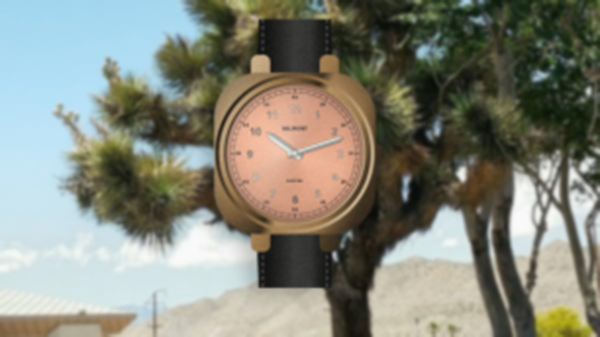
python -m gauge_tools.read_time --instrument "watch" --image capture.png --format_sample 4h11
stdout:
10h12
